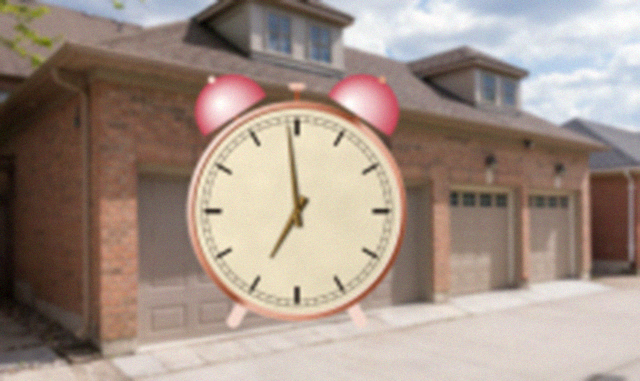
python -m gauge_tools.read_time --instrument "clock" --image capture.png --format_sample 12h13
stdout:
6h59
